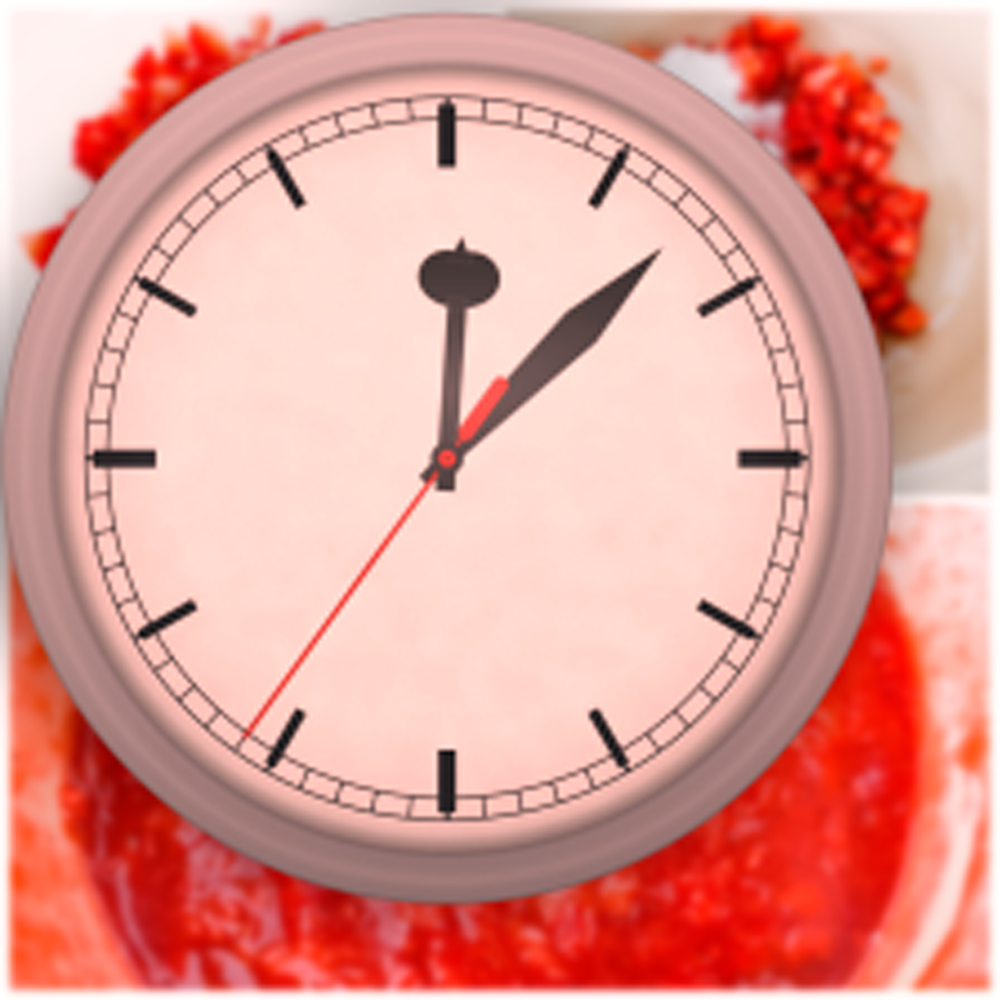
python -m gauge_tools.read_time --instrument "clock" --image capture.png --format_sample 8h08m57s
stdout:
12h07m36s
